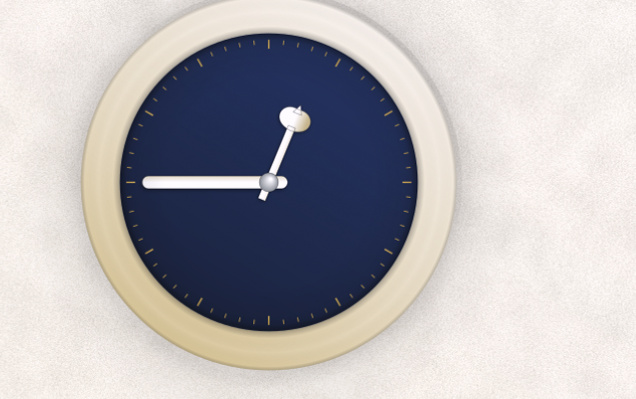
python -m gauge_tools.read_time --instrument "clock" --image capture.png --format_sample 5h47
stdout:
12h45
